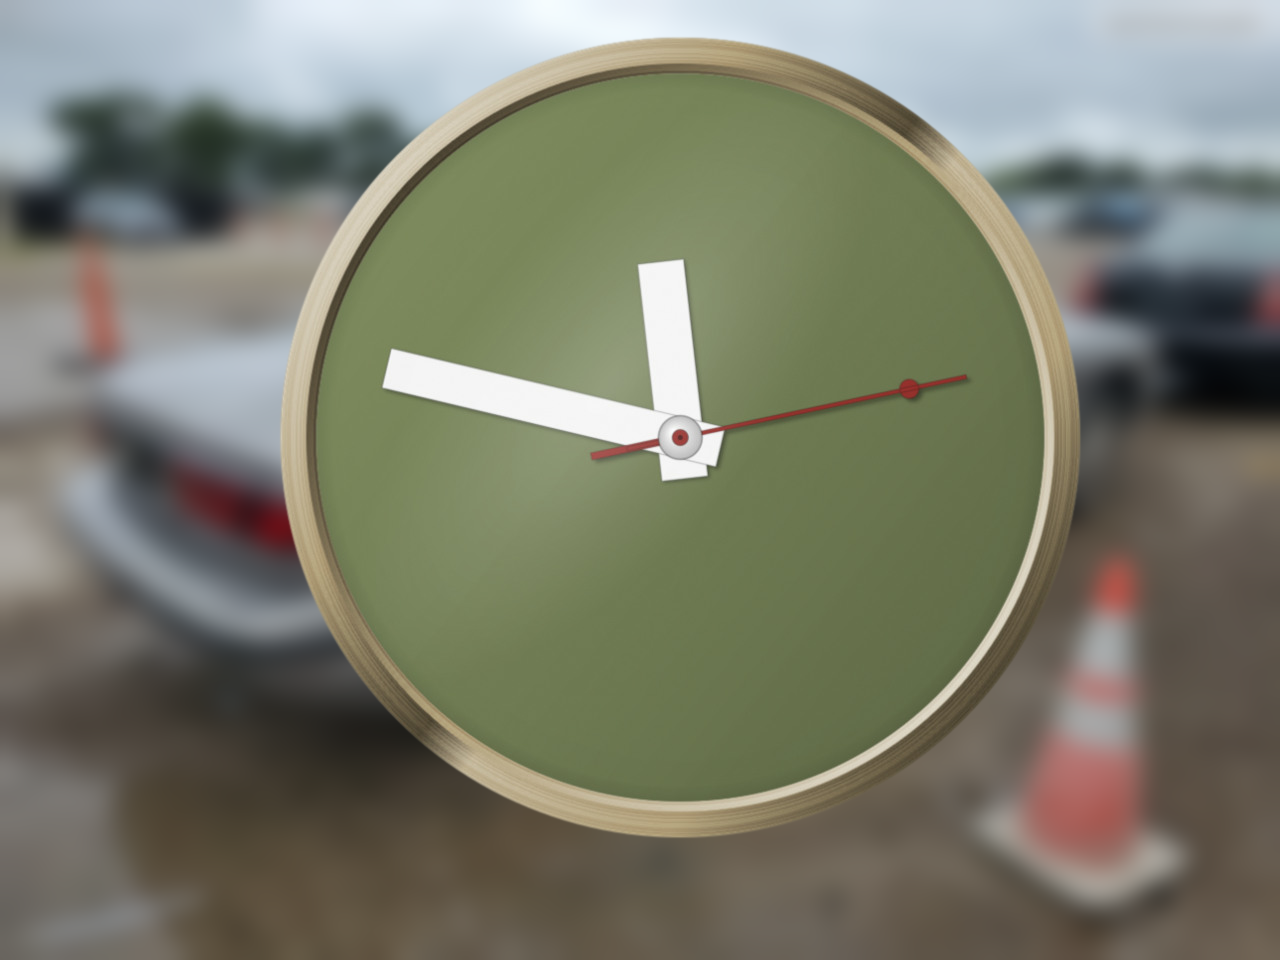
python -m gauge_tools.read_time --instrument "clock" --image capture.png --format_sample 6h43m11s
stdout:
11h47m13s
